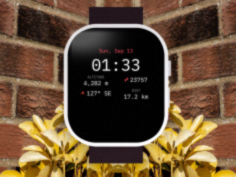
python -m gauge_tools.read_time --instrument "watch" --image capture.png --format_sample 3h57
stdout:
1h33
